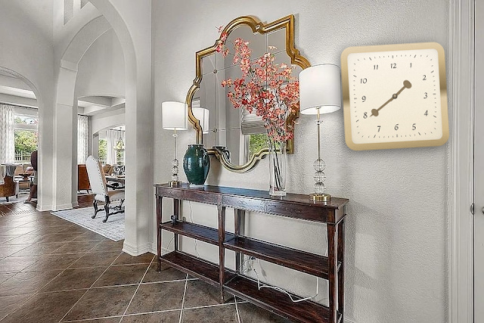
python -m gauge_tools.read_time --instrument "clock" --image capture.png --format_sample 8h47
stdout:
1h39
